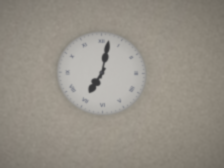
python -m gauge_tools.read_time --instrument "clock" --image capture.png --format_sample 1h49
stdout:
7h02
